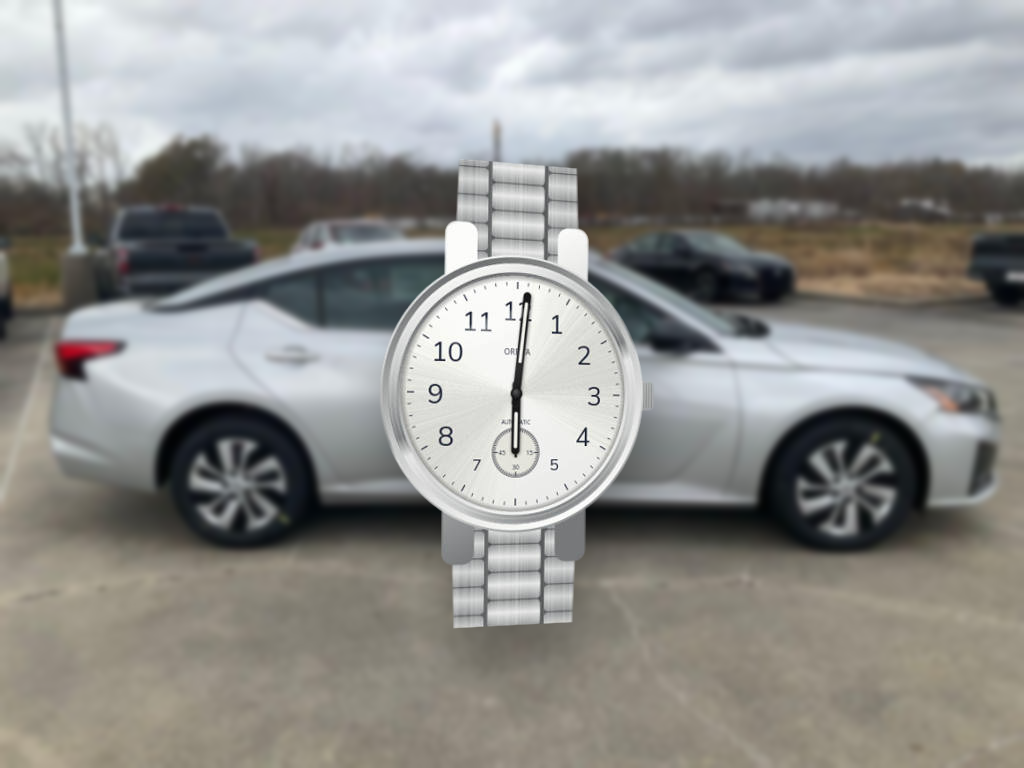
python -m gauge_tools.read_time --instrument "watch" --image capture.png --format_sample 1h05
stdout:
6h01
